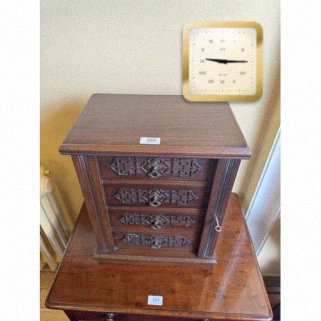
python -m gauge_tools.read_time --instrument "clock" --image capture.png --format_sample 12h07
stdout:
9h15
